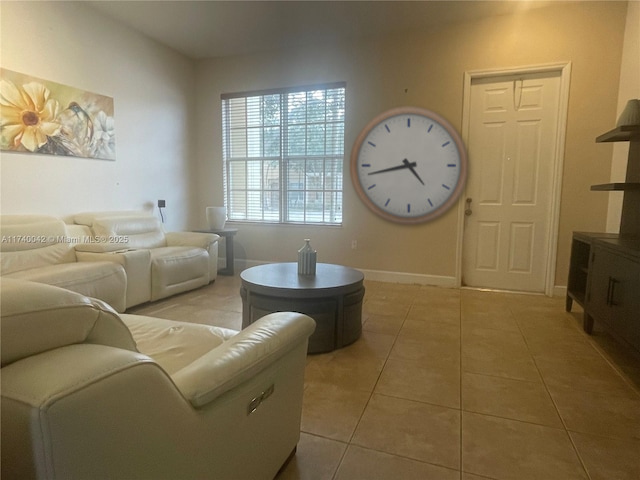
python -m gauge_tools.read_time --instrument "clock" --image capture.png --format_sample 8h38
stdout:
4h43
